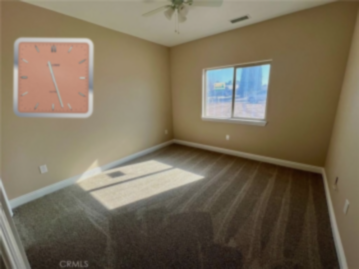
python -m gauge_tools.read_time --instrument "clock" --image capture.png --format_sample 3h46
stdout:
11h27
